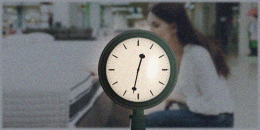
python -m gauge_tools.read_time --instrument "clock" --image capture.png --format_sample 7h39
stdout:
12h32
